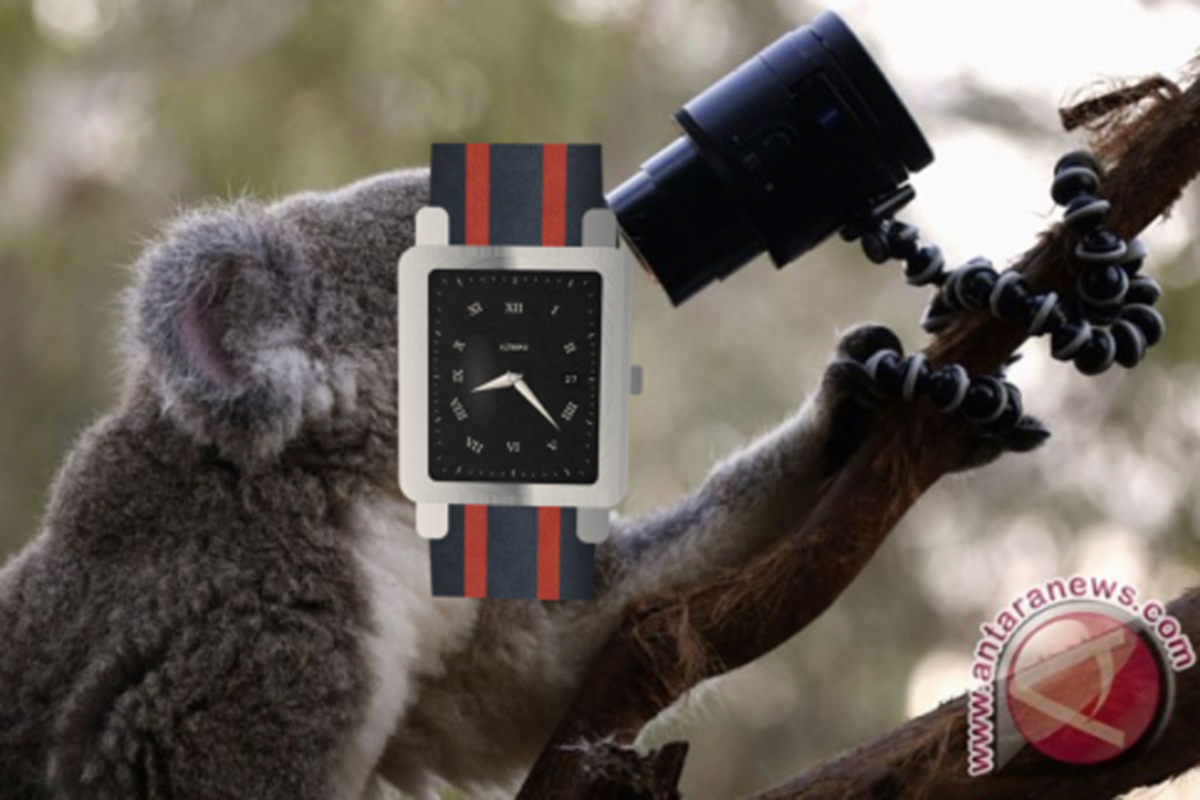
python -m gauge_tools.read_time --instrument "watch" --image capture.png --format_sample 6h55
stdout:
8h23
